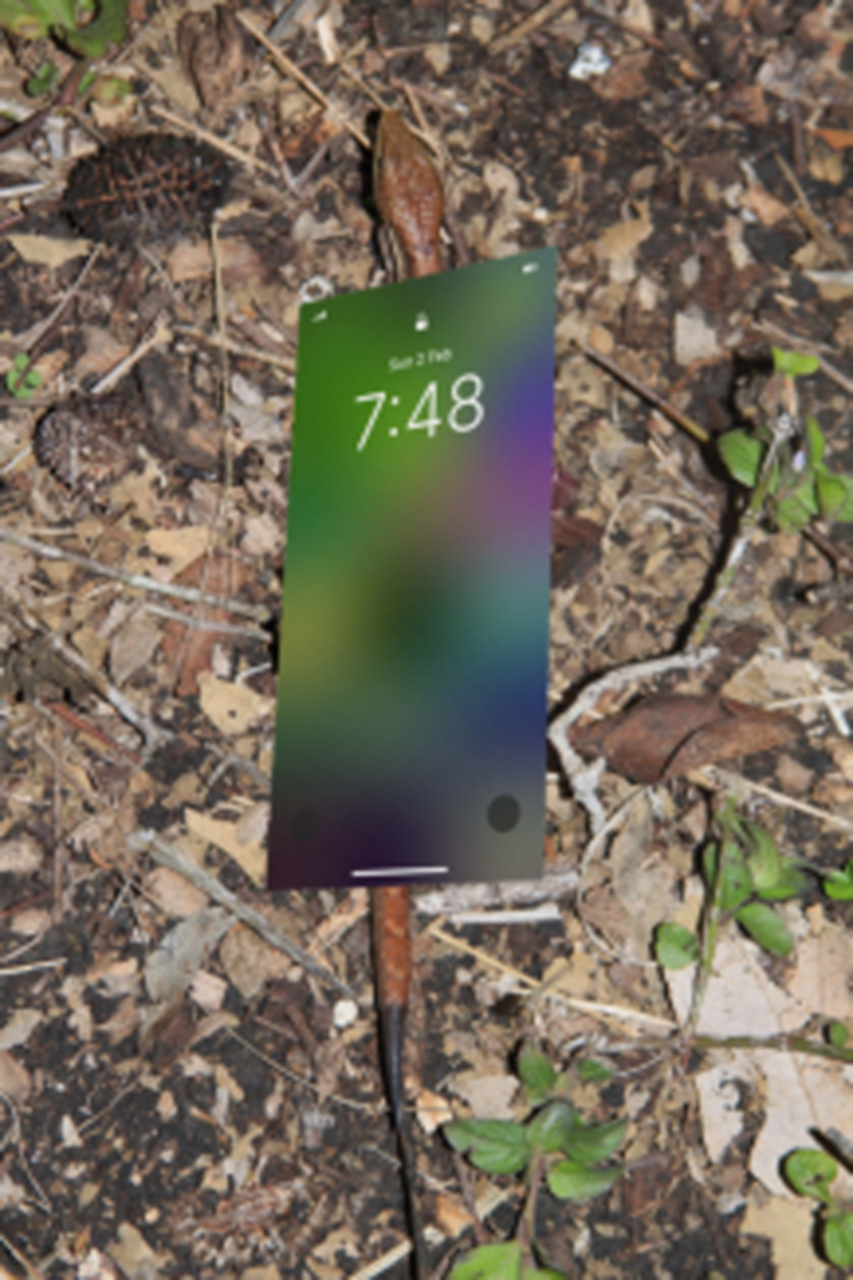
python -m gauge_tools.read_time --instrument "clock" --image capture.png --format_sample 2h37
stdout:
7h48
